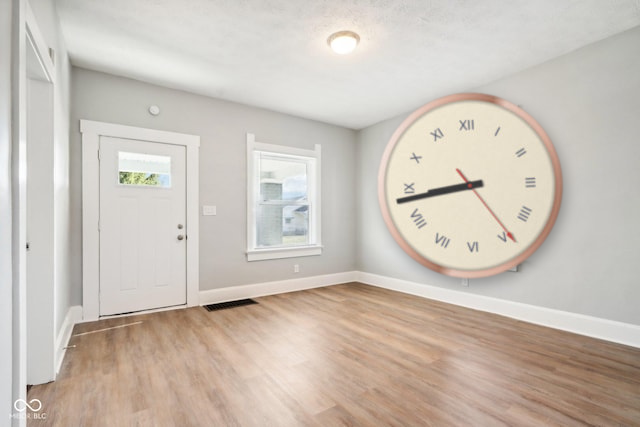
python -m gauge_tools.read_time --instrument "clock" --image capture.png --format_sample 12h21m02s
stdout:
8h43m24s
